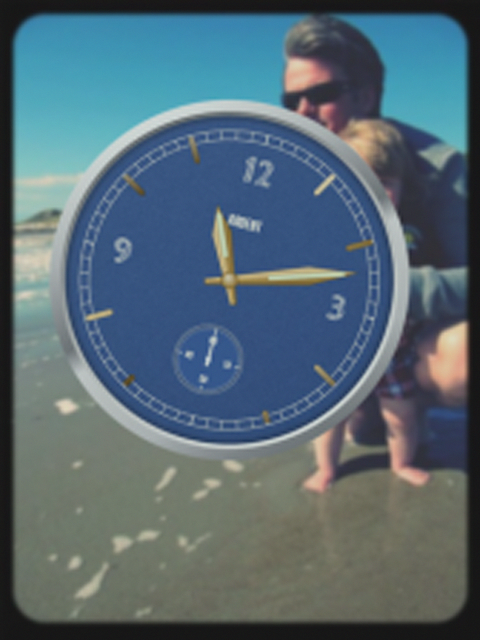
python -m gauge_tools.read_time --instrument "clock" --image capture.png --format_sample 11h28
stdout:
11h12
